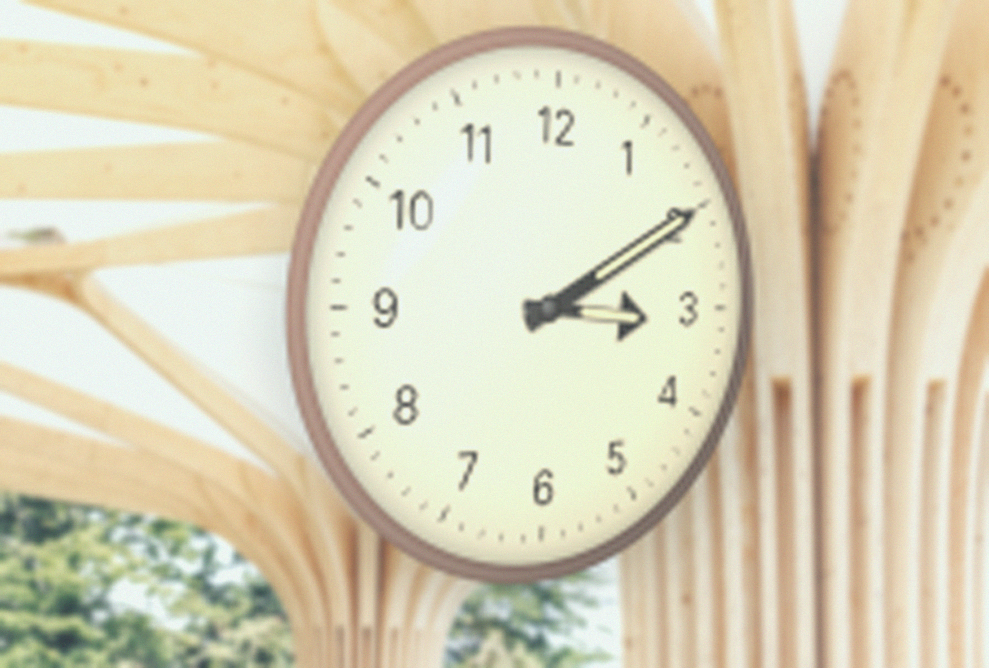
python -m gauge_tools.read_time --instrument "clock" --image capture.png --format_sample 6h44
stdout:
3h10
